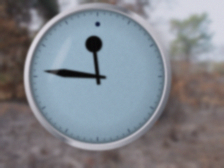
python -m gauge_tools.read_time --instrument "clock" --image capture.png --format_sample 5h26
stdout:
11h46
